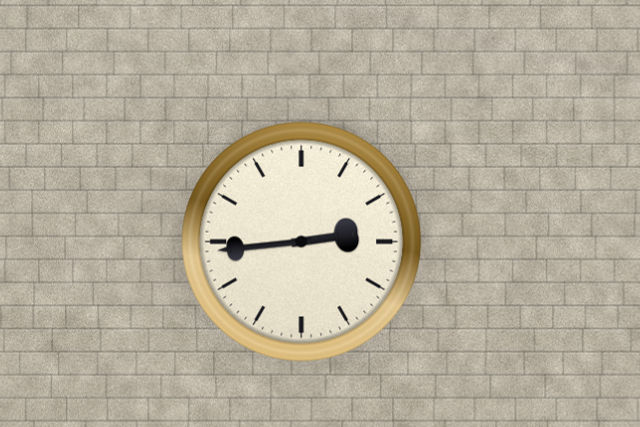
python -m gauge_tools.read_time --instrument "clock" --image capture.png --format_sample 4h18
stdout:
2h44
